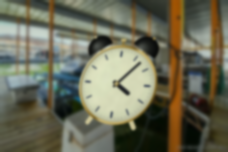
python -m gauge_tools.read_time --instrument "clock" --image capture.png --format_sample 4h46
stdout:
4h07
